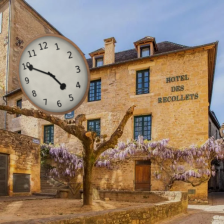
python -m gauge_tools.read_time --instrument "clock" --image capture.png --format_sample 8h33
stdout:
4h50
